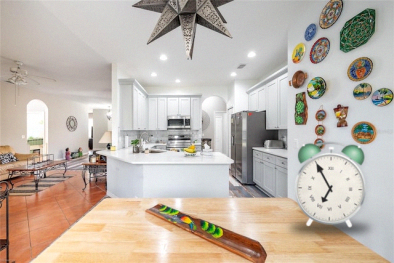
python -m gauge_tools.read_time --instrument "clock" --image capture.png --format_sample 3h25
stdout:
6h55
